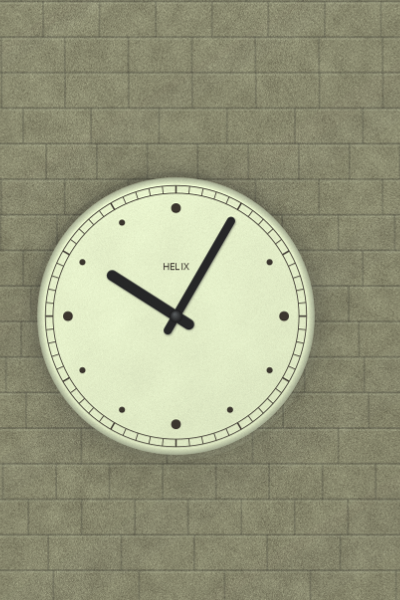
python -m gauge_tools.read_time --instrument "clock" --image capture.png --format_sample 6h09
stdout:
10h05
